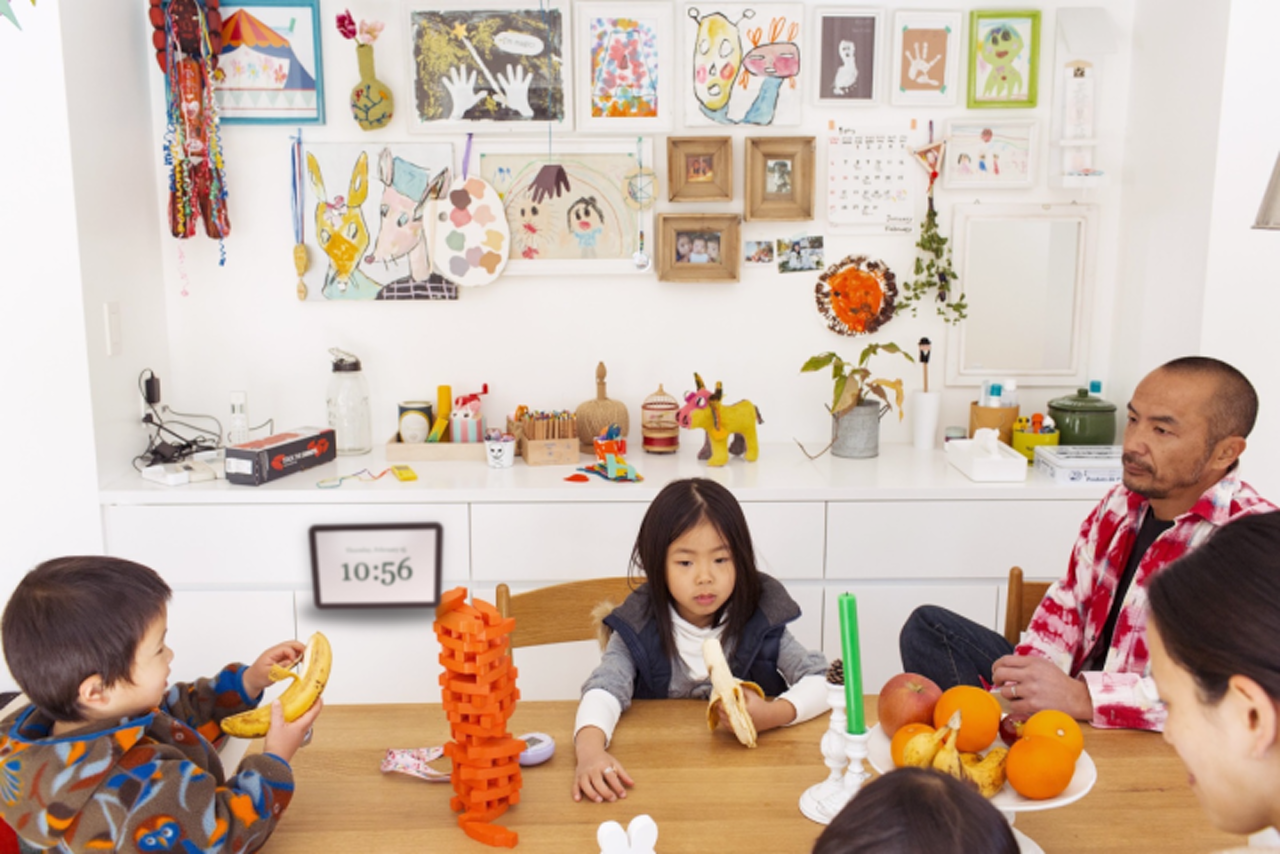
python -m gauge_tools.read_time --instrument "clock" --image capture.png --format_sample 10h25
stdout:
10h56
